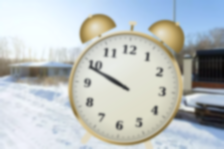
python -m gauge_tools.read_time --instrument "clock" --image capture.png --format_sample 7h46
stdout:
9h49
